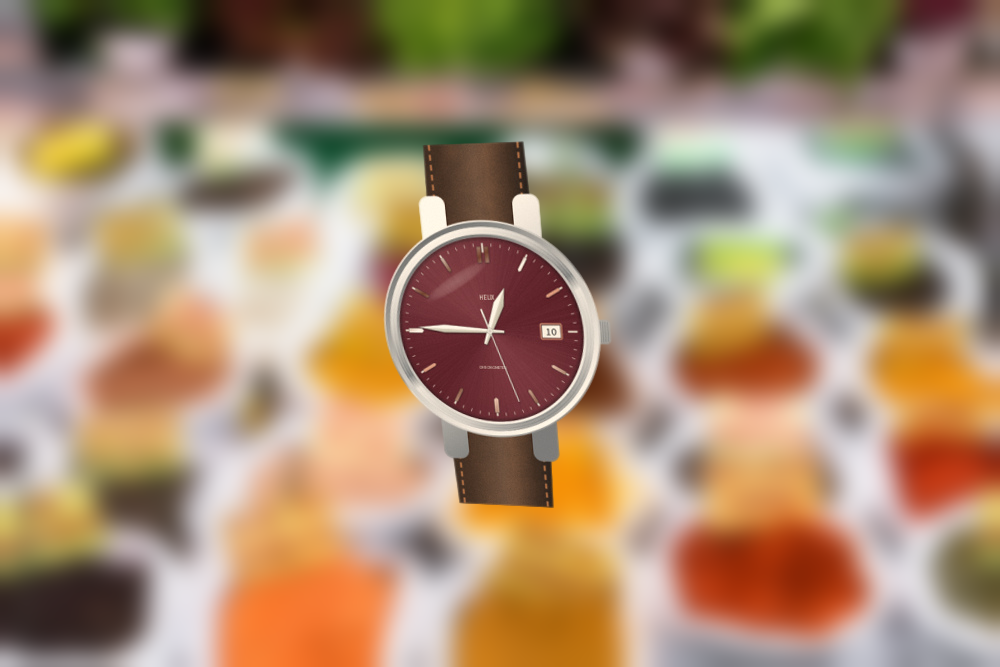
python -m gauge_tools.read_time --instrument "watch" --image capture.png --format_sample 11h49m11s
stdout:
12h45m27s
